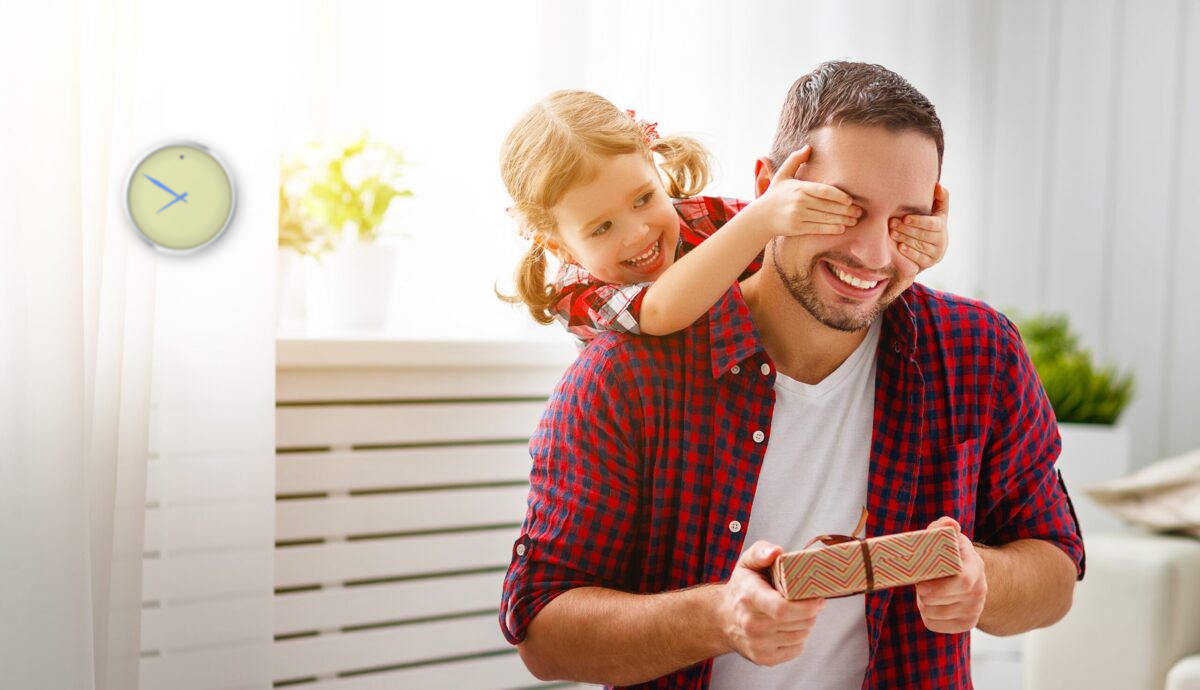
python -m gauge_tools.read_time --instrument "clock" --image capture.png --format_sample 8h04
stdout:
7h50
